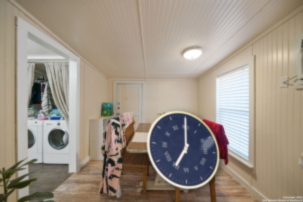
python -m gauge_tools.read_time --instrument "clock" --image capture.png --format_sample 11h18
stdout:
7h00
